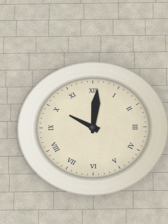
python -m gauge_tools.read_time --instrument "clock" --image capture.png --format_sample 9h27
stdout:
10h01
